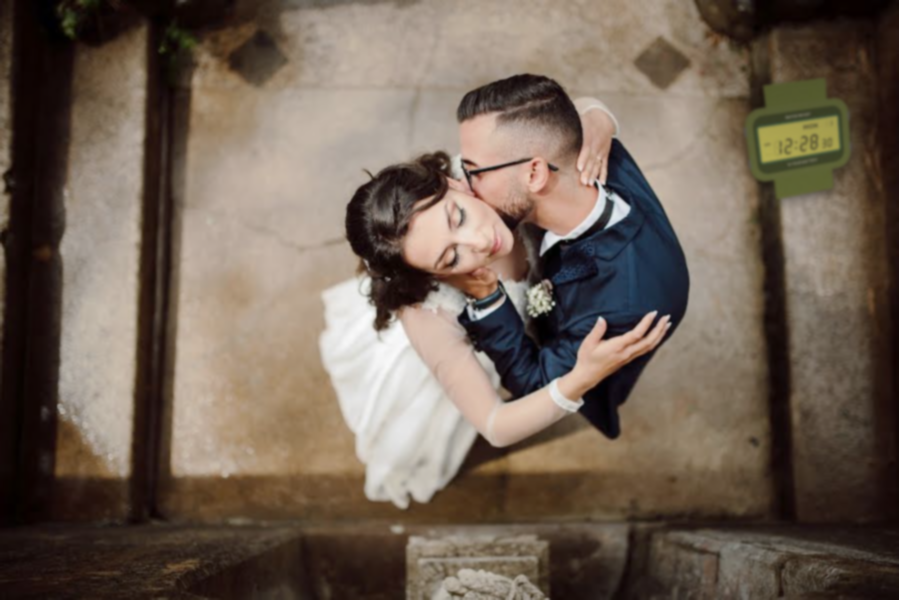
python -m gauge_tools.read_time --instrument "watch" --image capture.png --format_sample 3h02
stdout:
12h28
